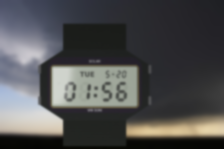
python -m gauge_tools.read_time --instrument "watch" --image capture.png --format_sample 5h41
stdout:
1h56
